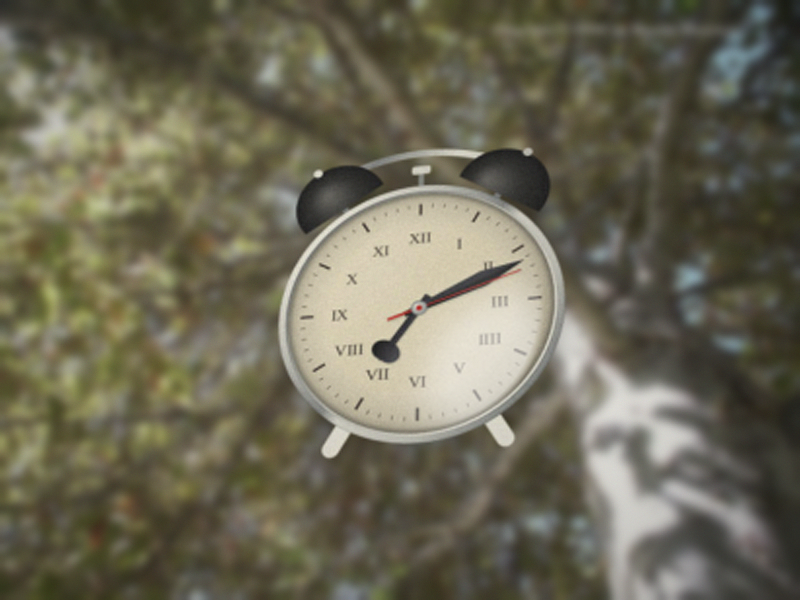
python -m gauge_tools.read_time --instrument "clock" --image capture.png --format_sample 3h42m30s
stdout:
7h11m12s
